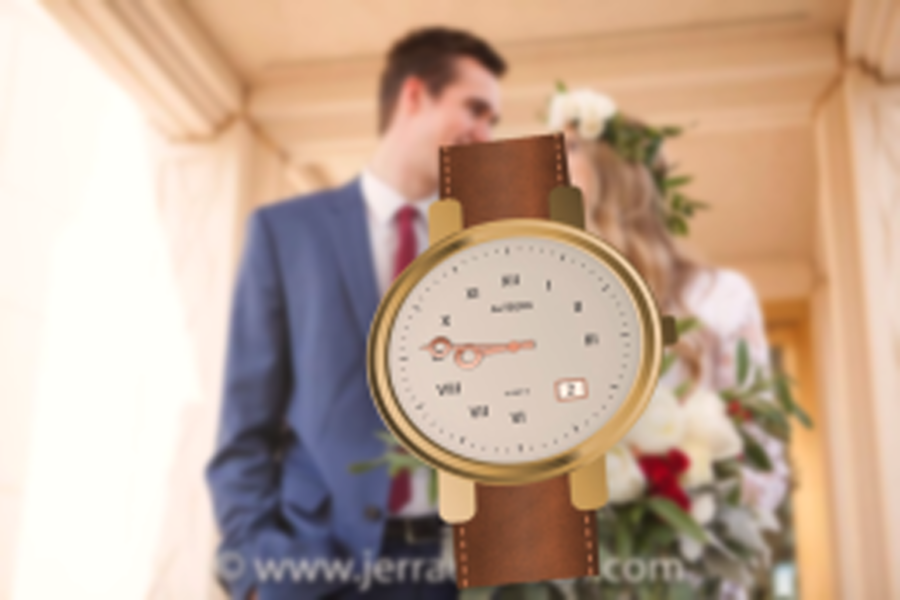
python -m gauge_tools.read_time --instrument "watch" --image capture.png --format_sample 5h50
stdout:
8h46
